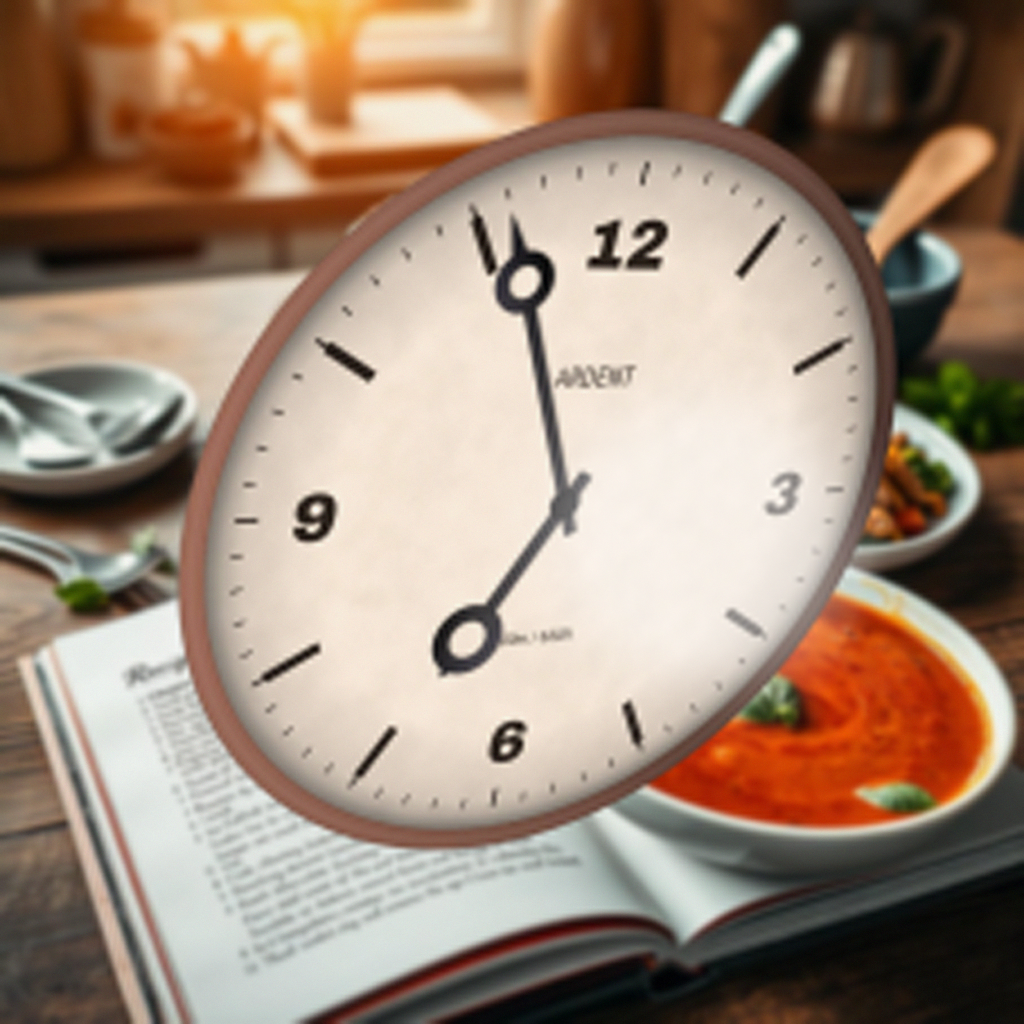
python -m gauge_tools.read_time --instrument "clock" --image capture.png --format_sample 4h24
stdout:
6h56
